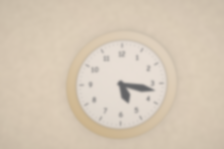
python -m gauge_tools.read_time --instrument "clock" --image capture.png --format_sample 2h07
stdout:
5h17
